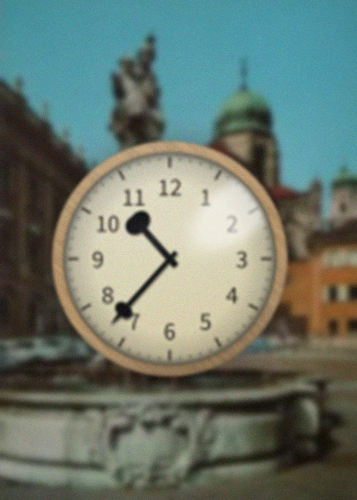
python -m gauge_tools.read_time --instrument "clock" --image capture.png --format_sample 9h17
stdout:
10h37
